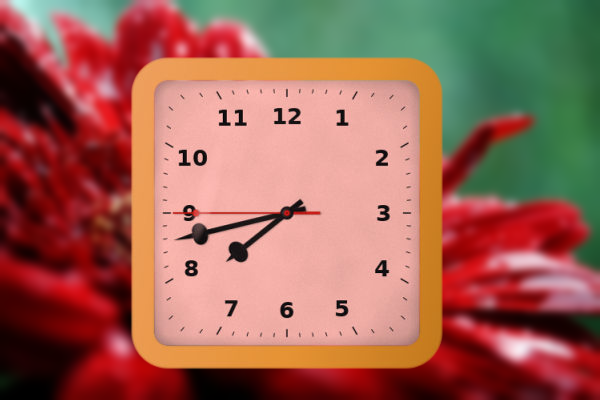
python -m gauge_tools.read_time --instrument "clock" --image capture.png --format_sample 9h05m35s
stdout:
7h42m45s
